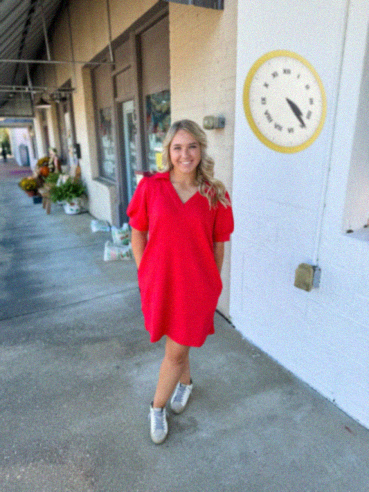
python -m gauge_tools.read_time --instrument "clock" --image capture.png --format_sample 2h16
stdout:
4h24
